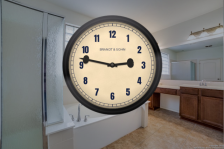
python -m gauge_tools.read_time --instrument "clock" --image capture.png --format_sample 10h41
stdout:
2h47
